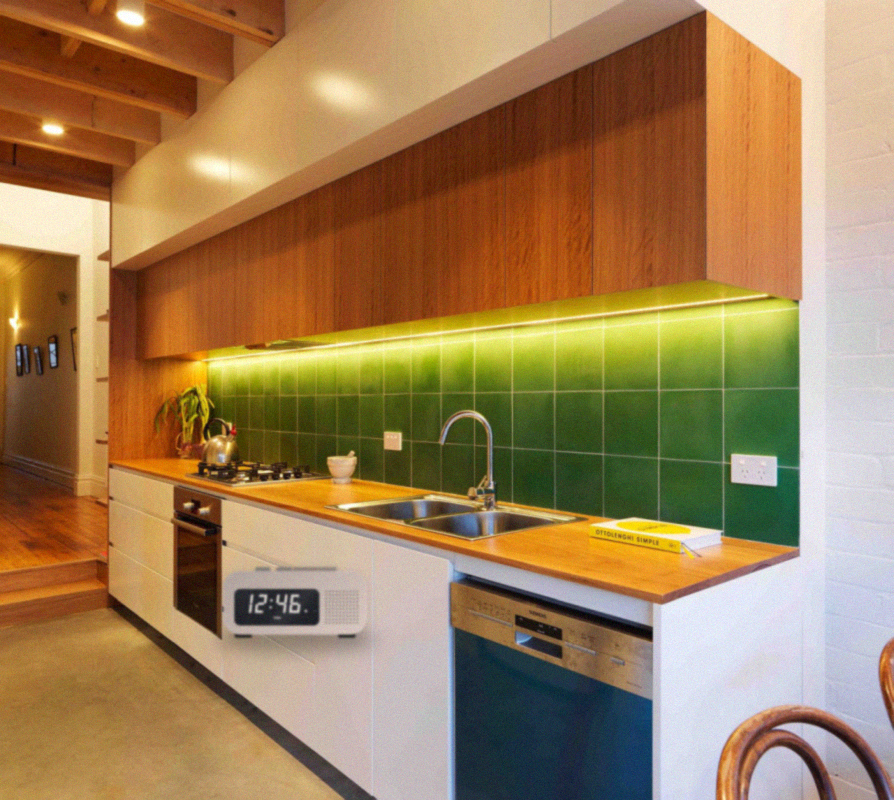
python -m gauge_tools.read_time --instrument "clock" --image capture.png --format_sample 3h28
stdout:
12h46
